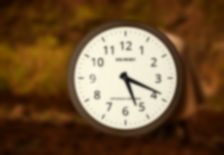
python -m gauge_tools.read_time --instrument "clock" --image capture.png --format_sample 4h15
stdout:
5h19
